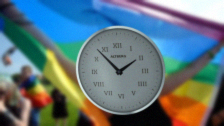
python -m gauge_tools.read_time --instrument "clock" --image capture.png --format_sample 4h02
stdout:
1h53
